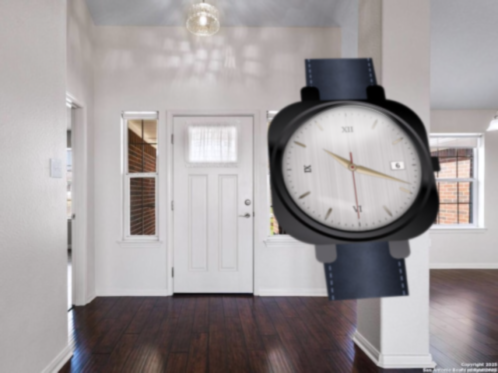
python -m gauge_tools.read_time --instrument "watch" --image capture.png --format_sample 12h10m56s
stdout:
10h18m30s
